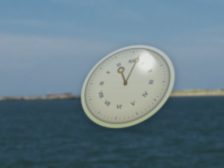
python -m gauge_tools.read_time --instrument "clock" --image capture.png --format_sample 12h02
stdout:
11h02
